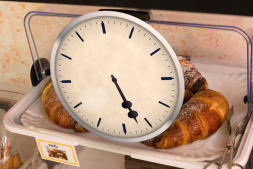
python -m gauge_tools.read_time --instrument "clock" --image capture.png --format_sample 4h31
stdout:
5h27
